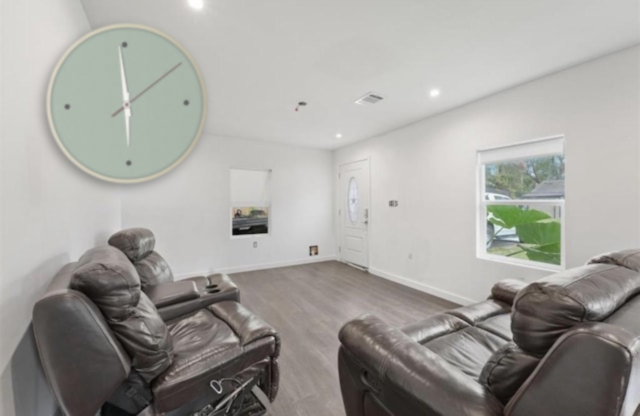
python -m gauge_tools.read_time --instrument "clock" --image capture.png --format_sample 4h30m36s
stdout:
5h59m09s
